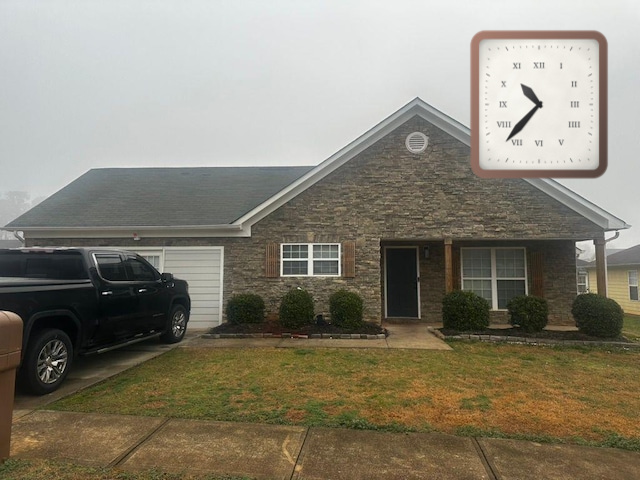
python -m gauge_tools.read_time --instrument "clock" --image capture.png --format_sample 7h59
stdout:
10h37
